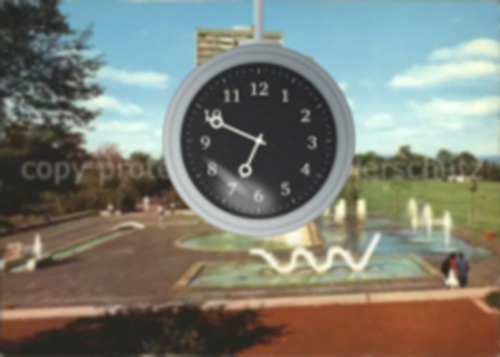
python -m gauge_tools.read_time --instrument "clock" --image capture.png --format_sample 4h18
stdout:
6h49
